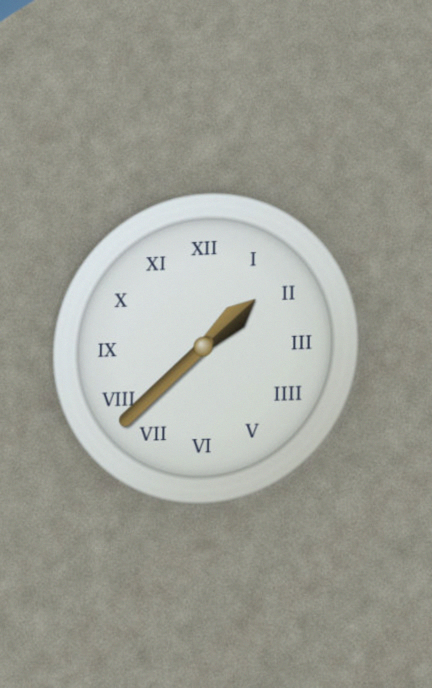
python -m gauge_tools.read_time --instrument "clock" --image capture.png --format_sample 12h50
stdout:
1h38
